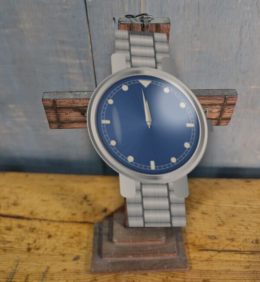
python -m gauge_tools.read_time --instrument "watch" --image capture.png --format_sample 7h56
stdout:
11h59
